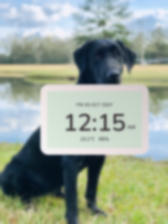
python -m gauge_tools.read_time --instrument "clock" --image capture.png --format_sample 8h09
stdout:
12h15
